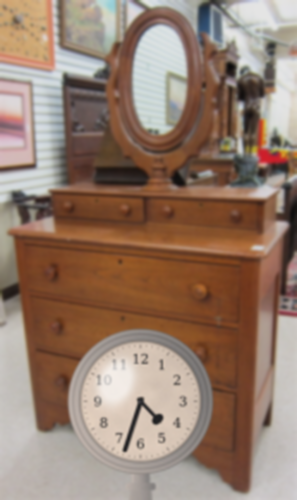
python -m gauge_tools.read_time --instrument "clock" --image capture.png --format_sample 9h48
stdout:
4h33
